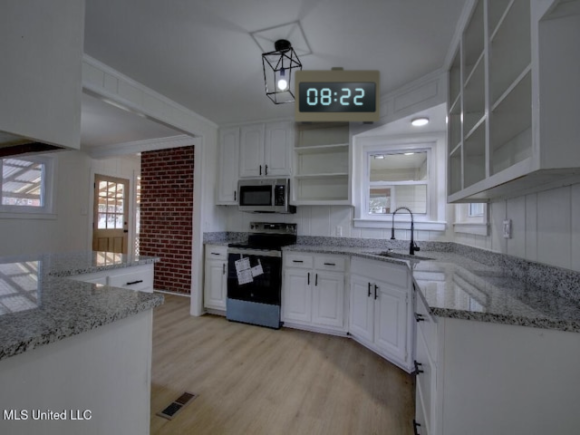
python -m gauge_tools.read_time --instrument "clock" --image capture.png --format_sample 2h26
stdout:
8h22
